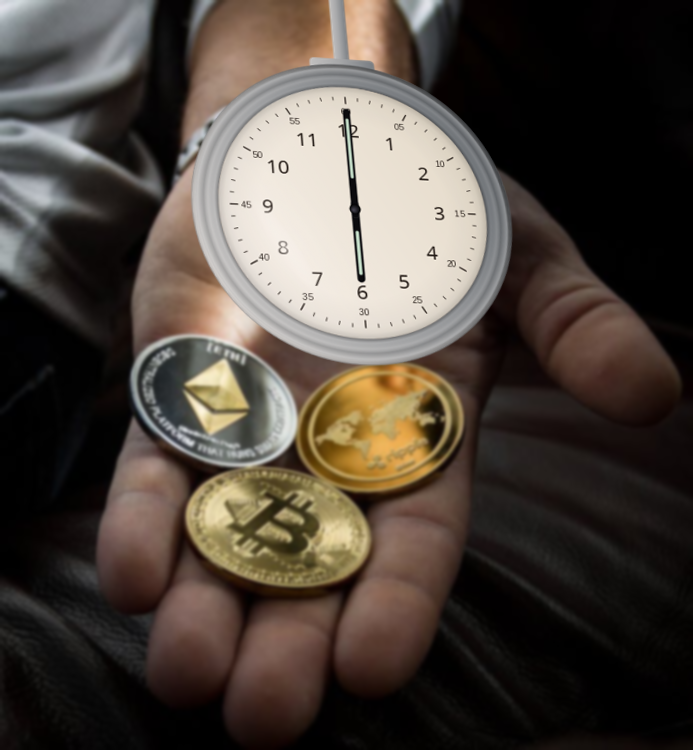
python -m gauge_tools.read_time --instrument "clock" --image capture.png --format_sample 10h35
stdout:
6h00
